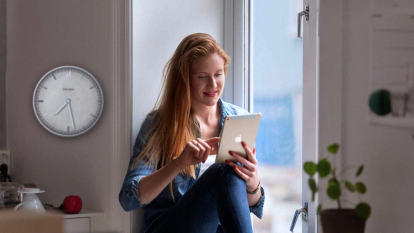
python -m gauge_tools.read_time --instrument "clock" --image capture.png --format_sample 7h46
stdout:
7h28
